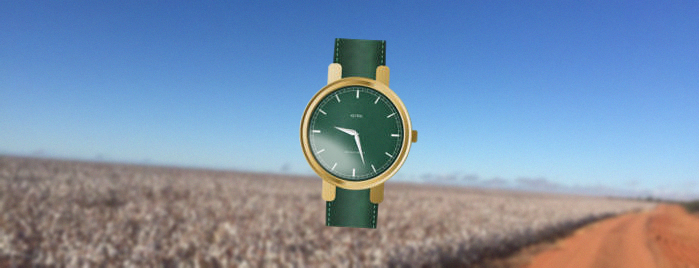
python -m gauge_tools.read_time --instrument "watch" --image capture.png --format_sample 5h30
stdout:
9h27
